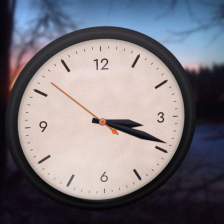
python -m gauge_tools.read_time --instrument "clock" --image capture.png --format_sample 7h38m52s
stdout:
3h18m52s
